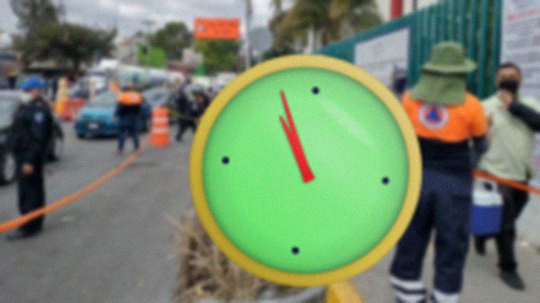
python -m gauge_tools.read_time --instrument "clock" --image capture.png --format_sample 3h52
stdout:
10h56
